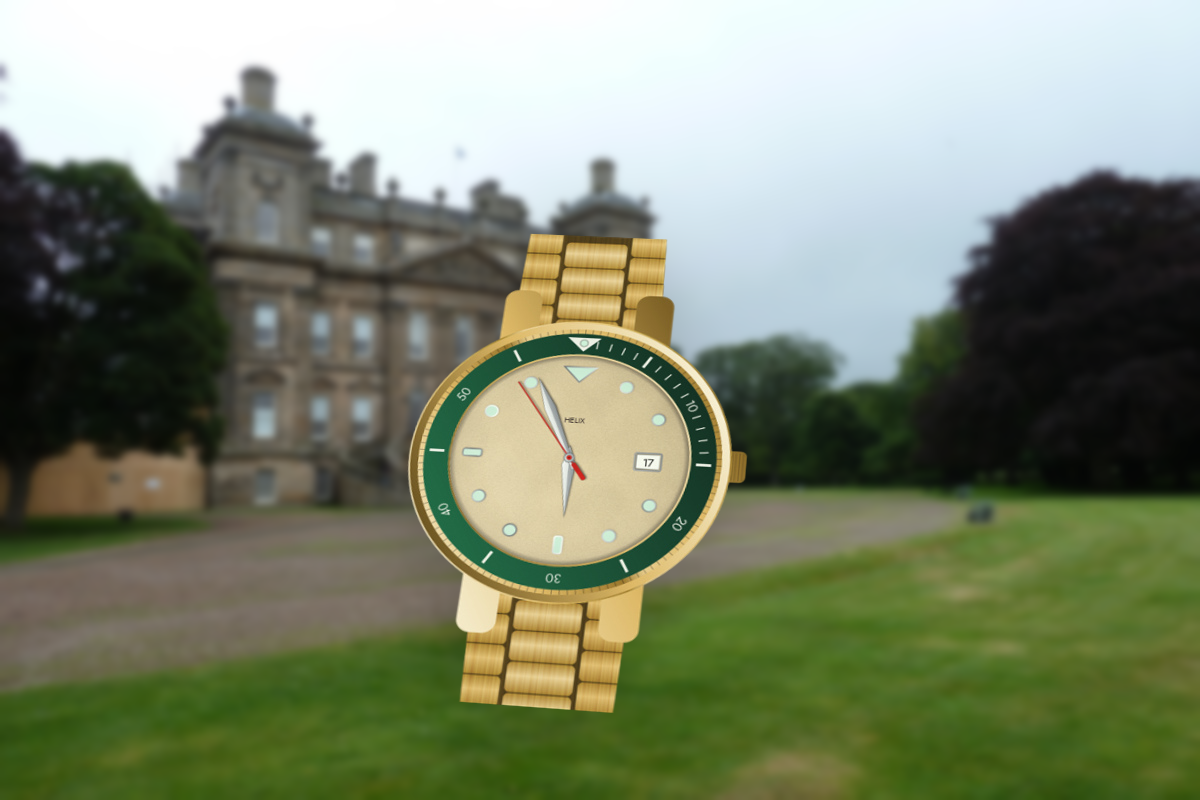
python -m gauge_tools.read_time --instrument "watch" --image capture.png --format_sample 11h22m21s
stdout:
5h55m54s
